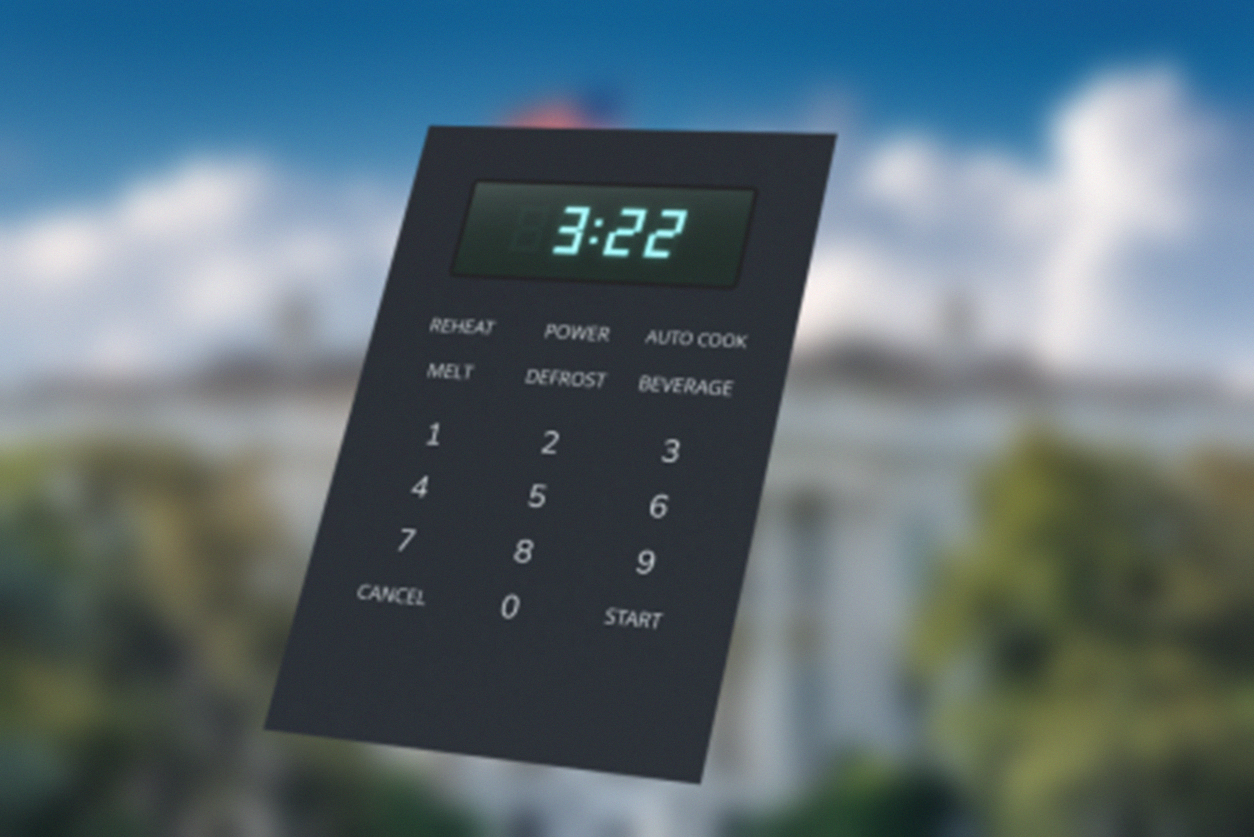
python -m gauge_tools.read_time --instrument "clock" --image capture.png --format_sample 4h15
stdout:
3h22
